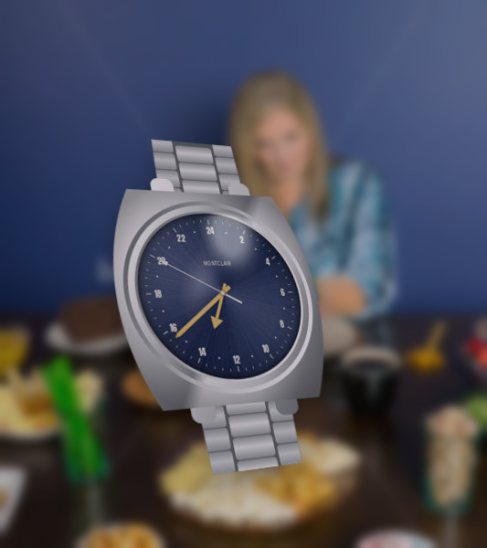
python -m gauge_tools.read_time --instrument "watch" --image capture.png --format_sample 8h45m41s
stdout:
13h38m50s
